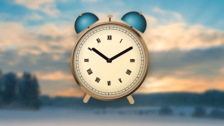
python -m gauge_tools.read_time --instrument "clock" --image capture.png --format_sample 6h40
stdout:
10h10
